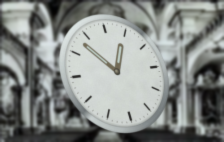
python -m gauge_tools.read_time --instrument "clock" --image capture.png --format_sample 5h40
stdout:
12h53
